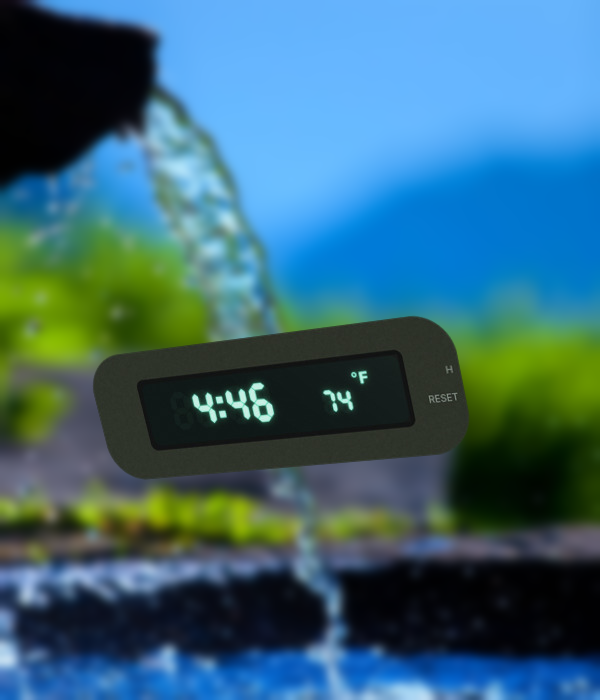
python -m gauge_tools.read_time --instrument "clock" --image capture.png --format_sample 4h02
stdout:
4h46
